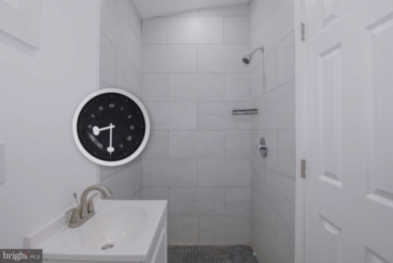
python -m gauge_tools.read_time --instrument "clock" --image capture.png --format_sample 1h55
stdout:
8h30
